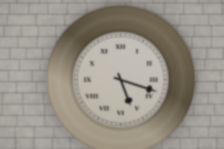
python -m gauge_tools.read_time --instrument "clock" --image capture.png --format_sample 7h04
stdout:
5h18
